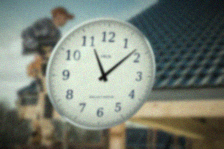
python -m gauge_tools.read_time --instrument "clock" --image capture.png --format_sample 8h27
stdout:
11h08
